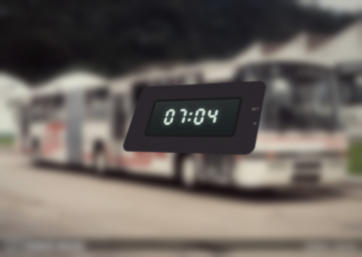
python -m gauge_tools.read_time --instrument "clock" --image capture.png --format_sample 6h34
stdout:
7h04
